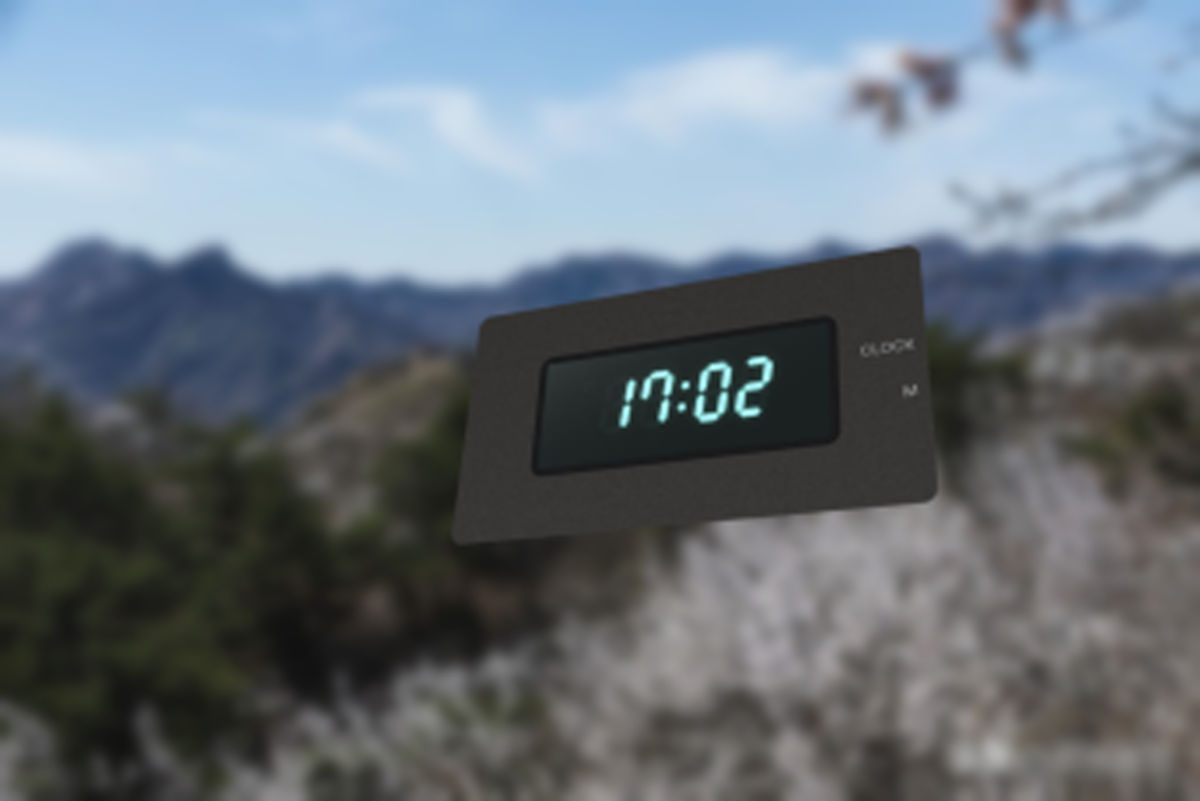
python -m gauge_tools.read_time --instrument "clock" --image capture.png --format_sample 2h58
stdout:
17h02
